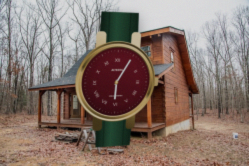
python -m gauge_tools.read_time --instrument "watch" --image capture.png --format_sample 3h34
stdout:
6h05
